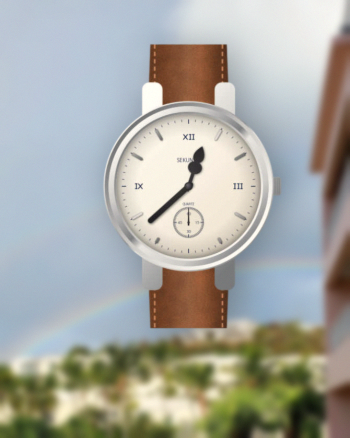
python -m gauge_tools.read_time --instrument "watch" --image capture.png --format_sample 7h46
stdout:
12h38
